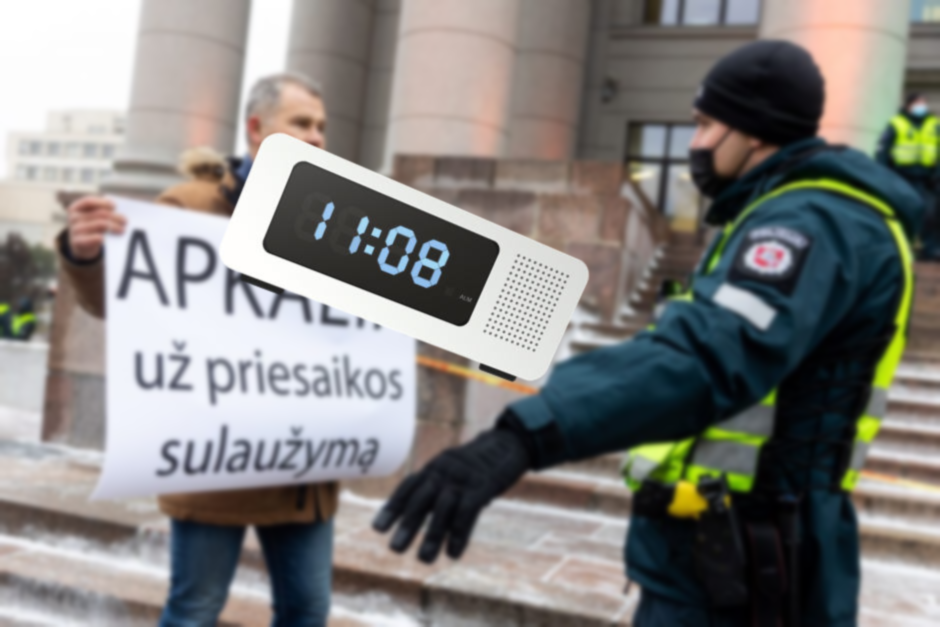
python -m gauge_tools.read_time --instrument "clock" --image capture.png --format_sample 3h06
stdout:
11h08
